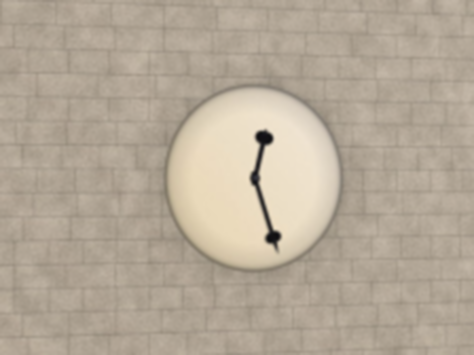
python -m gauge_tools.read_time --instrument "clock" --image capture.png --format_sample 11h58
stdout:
12h27
